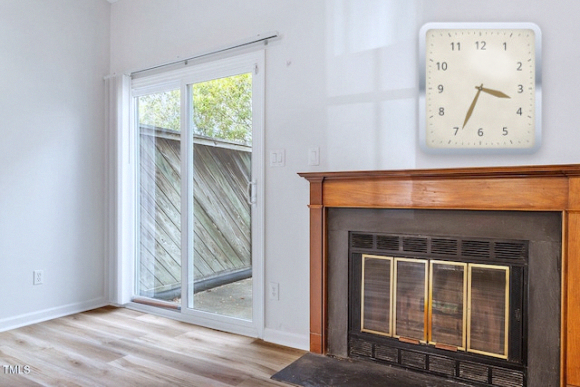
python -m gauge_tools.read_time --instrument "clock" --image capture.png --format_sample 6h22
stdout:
3h34
